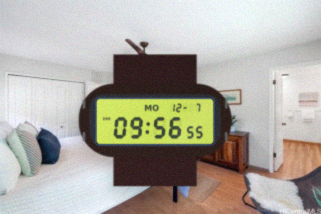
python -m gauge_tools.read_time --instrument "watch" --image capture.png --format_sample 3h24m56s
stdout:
9h56m55s
